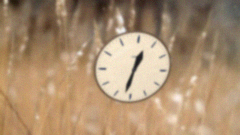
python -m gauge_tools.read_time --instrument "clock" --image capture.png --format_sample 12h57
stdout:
12h32
